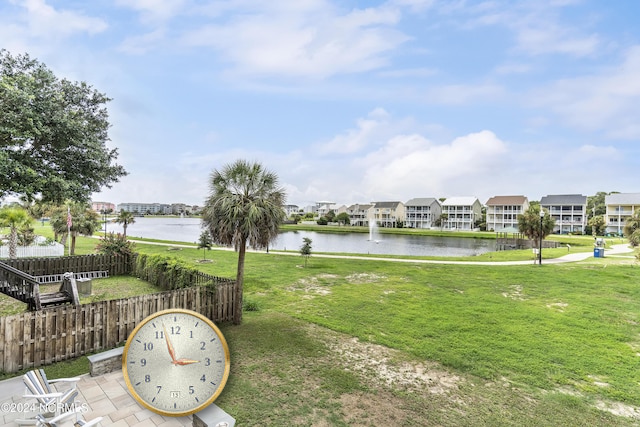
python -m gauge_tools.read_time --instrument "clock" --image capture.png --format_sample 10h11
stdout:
2h57
